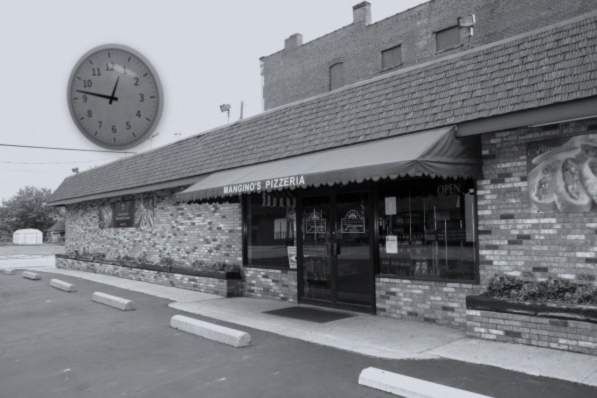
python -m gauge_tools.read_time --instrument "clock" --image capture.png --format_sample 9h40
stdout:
12h47
